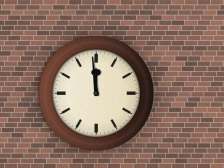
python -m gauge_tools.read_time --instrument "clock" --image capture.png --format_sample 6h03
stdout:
11h59
